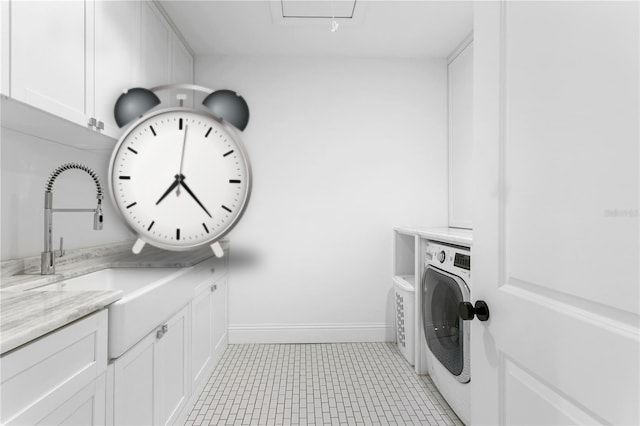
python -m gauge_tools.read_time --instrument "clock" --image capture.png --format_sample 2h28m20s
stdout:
7h23m01s
